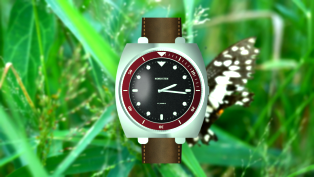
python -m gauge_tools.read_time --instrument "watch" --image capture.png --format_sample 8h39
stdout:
2h16
